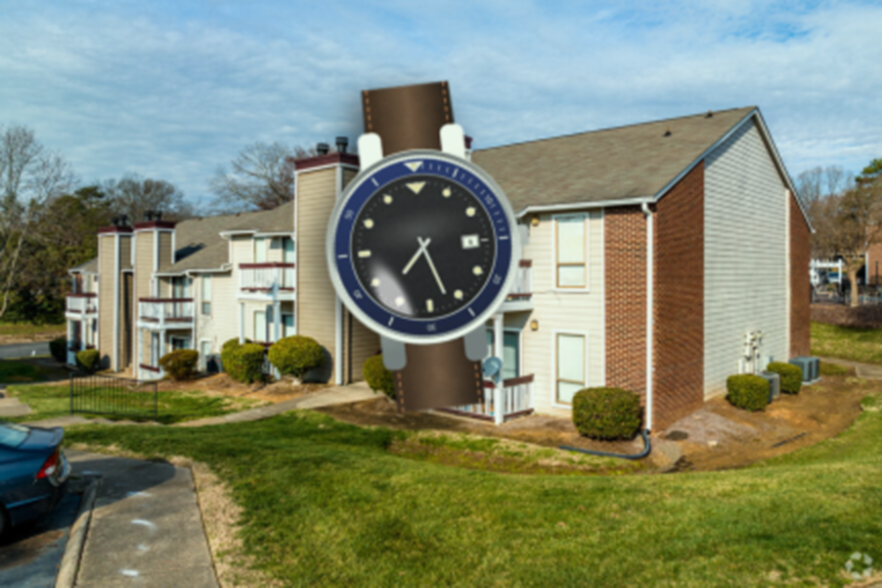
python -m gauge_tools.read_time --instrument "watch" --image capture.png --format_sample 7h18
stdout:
7h27
